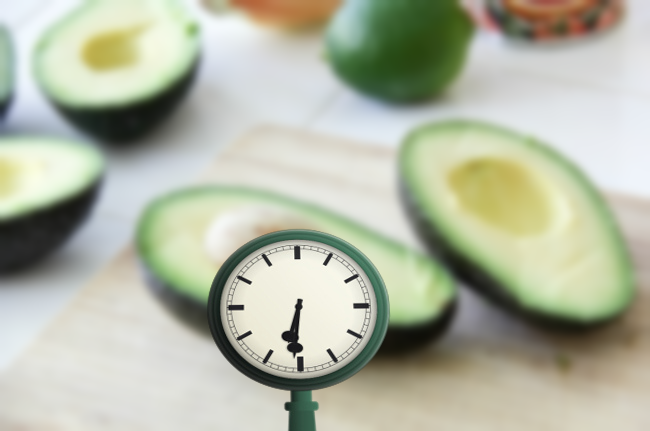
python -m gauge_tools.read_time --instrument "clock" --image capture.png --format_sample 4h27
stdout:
6h31
